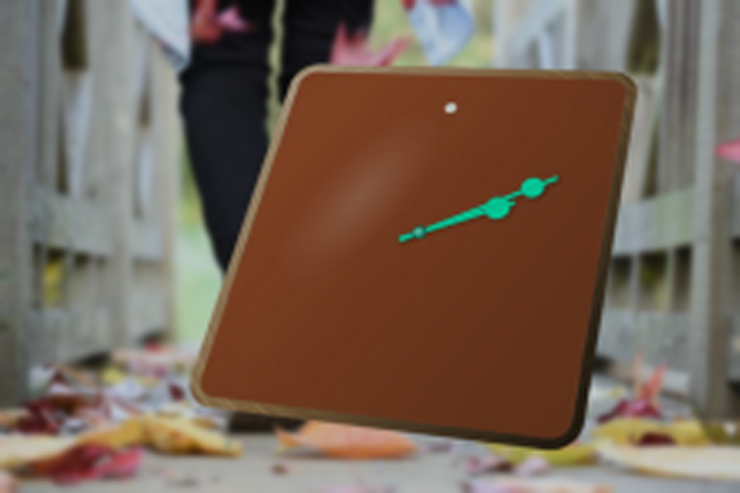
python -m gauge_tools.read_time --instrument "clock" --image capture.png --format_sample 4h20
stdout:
2h10
